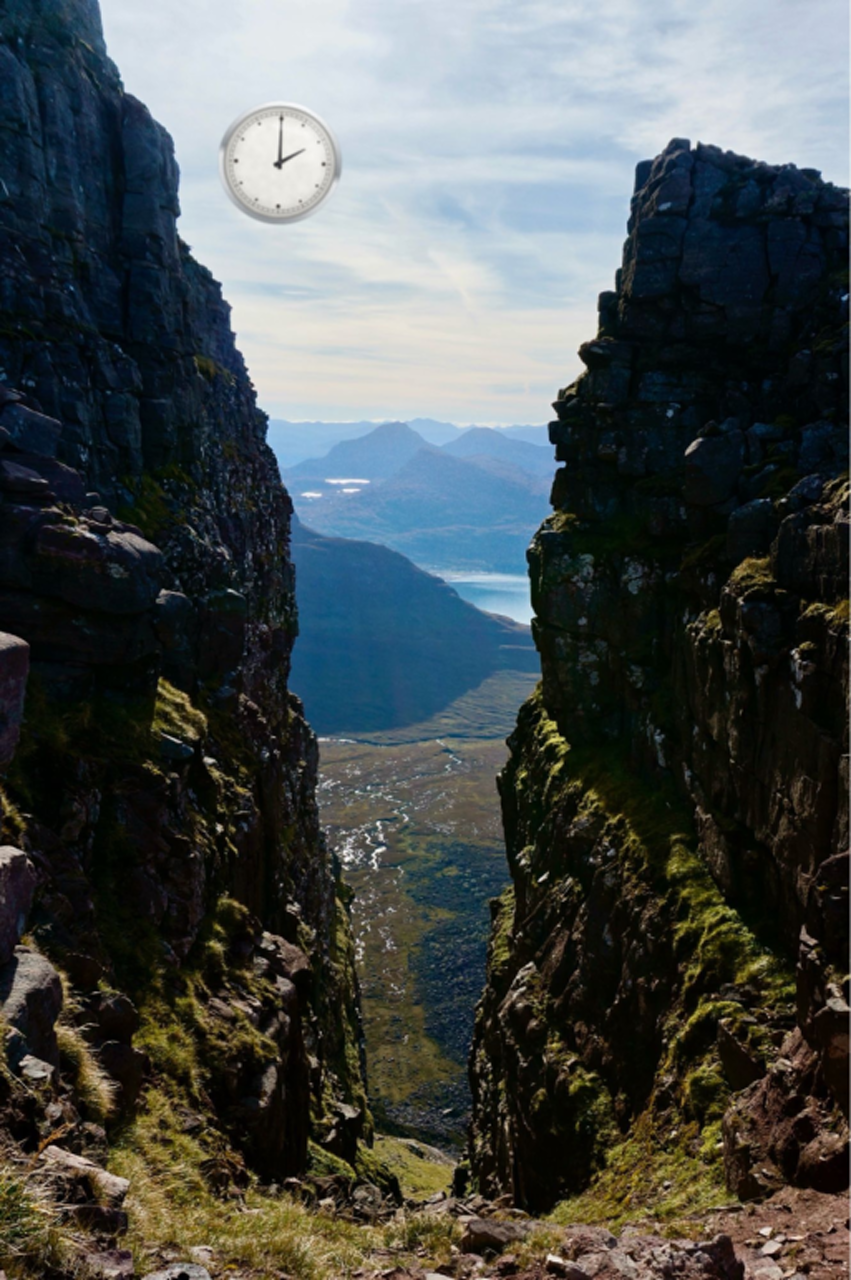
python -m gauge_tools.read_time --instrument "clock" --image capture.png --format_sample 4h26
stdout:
2h00
